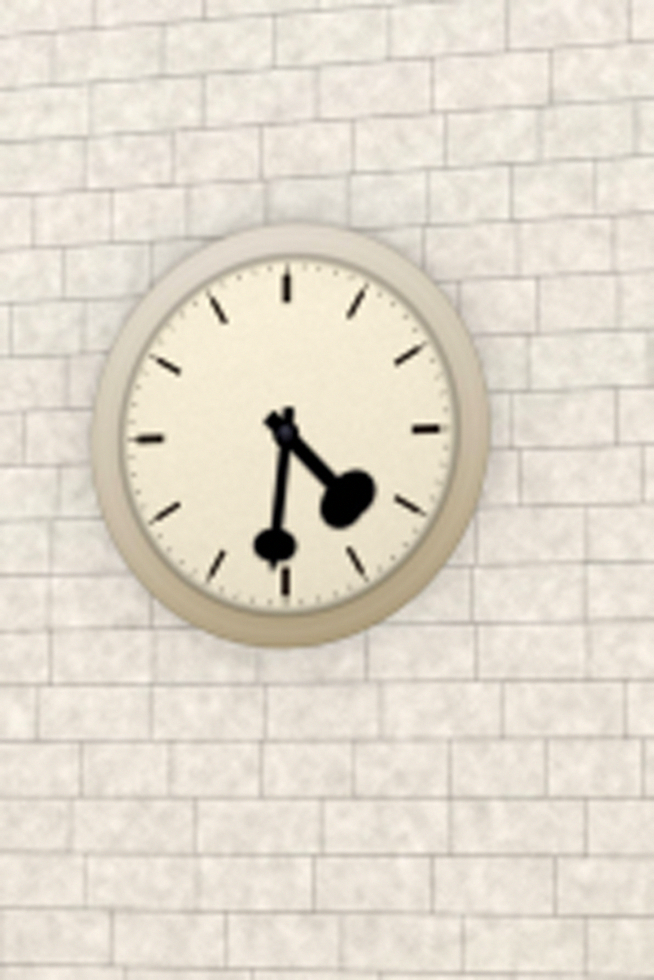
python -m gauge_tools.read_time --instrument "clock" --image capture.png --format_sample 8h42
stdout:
4h31
